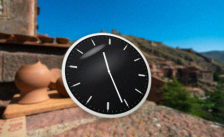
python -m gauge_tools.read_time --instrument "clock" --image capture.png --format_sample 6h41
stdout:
11h26
